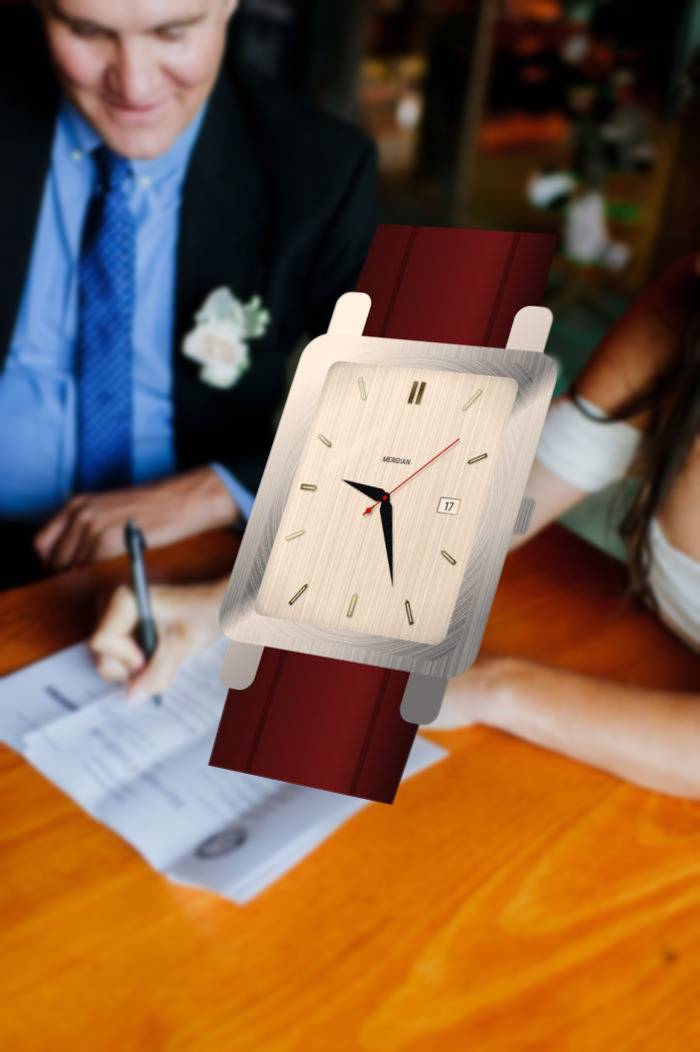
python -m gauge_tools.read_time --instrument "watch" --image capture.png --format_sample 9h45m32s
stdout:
9h26m07s
